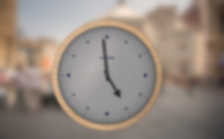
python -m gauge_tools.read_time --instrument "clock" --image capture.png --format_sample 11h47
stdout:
4h59
